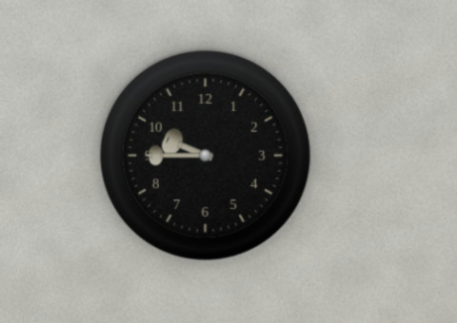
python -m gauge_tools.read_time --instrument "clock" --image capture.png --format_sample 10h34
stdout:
9h45
